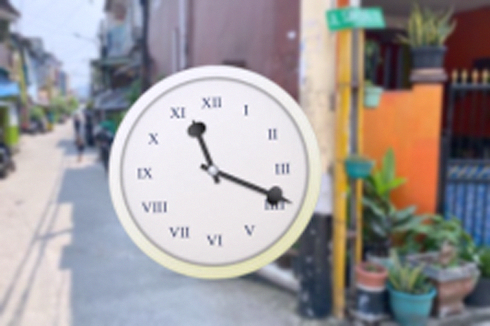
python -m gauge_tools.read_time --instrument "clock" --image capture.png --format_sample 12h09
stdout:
11h19
